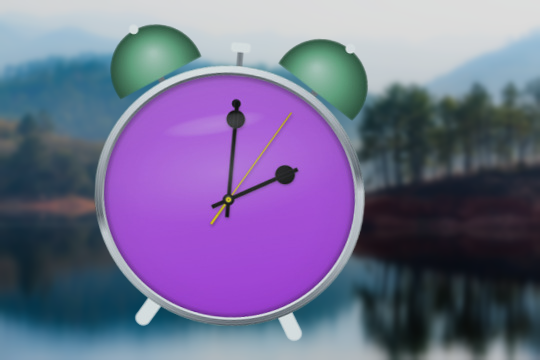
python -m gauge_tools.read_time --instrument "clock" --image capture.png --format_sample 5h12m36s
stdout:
2h00m05s
